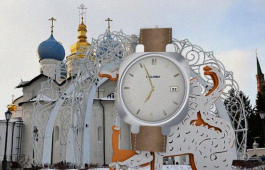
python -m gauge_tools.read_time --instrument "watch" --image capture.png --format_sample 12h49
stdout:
6h56
